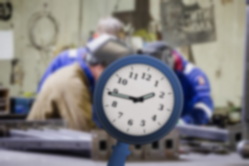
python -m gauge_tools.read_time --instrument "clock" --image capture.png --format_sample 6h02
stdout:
1h44
